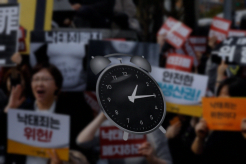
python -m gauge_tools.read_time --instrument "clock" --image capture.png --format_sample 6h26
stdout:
1h15
